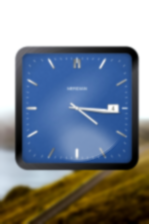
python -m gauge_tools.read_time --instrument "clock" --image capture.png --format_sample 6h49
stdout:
4h16
